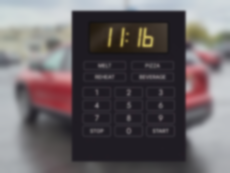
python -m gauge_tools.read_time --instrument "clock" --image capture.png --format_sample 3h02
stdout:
11h16
